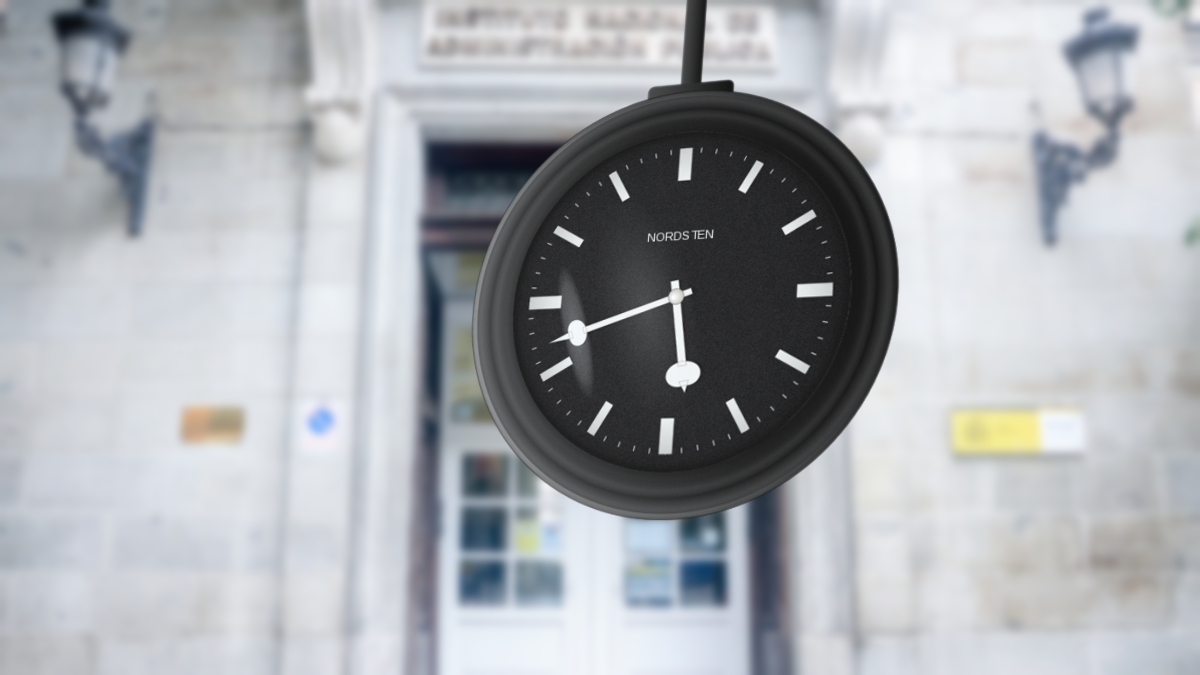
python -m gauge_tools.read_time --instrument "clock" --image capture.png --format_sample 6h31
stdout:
5h42
